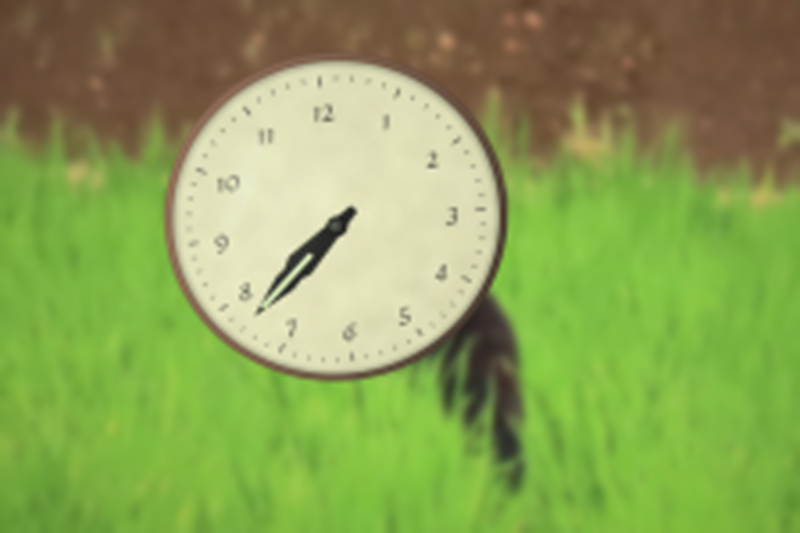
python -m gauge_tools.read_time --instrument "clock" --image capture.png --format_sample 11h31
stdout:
7h38
